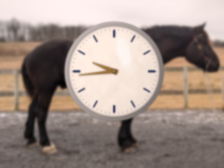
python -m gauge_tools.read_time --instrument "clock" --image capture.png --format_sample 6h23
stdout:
9h44
